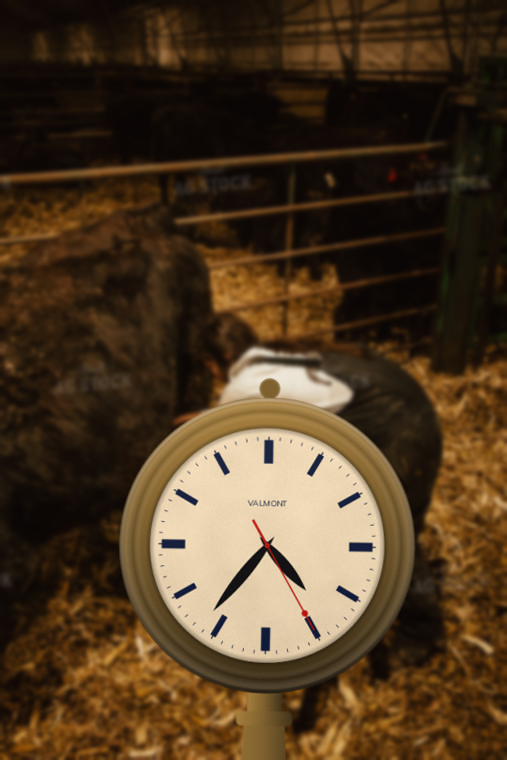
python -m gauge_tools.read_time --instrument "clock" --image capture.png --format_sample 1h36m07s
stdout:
4h36m25s
